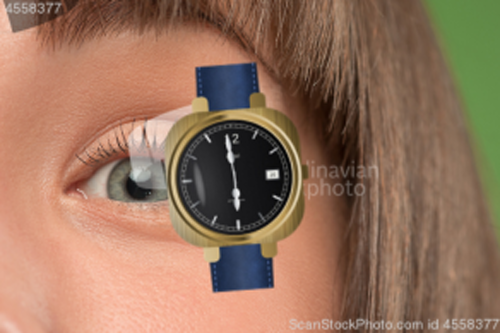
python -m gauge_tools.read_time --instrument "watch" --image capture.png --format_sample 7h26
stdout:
5h59
